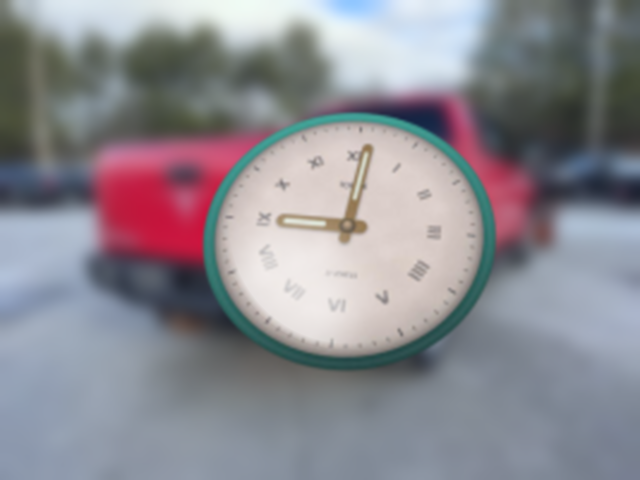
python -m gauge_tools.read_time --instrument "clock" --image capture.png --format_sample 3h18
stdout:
9h01
